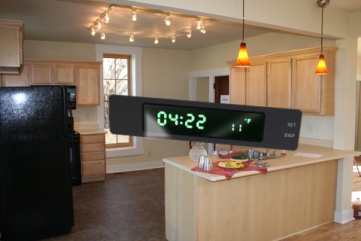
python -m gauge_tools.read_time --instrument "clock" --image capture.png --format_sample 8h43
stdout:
4h22
